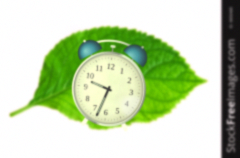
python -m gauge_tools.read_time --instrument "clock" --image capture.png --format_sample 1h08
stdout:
9h33
